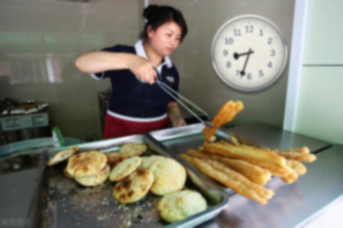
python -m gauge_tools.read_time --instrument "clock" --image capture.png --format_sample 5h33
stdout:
8h33
